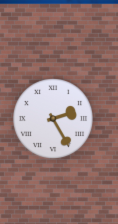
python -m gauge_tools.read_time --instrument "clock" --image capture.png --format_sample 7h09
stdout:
2h25
